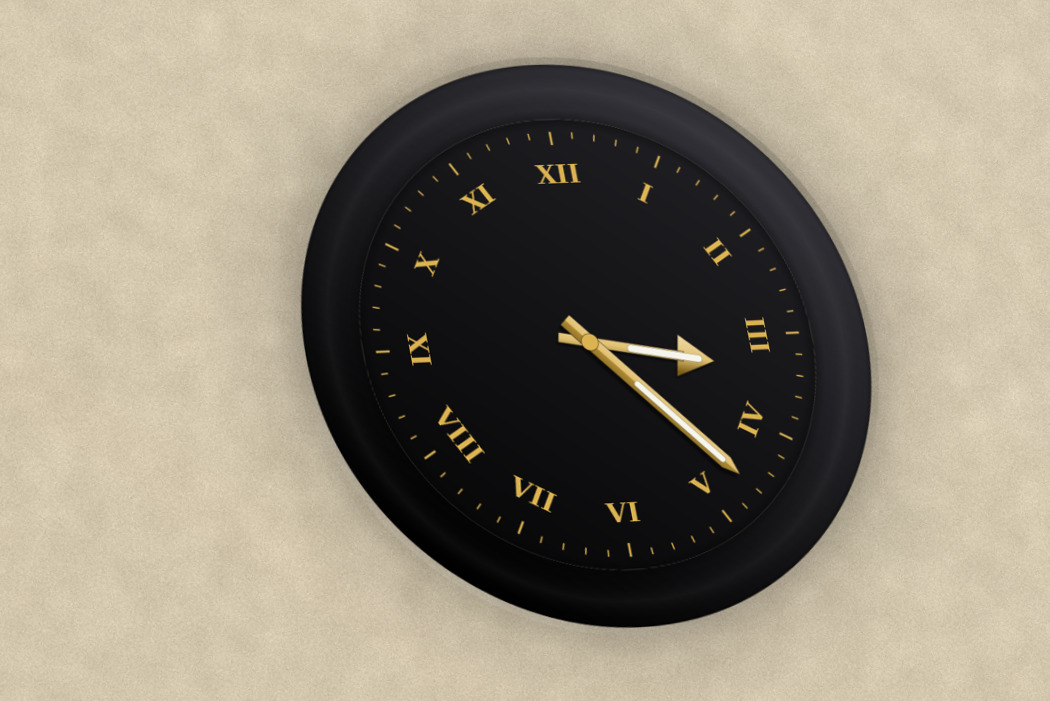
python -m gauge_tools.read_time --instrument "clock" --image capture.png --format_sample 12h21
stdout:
3h23
